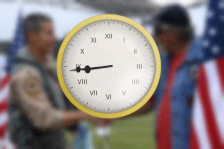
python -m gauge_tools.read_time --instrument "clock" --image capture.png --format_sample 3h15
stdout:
8h44
